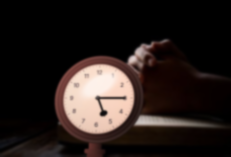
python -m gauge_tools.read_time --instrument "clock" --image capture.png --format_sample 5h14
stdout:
5h15
